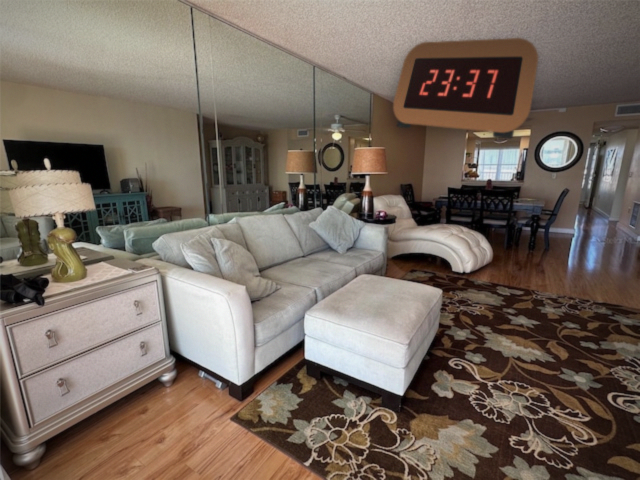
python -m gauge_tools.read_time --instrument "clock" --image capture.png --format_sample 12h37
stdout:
23h37
